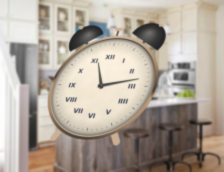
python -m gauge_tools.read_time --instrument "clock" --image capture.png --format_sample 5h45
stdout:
11h13
